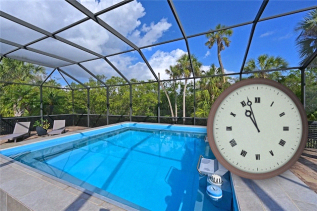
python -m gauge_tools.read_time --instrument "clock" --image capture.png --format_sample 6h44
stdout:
10h57
